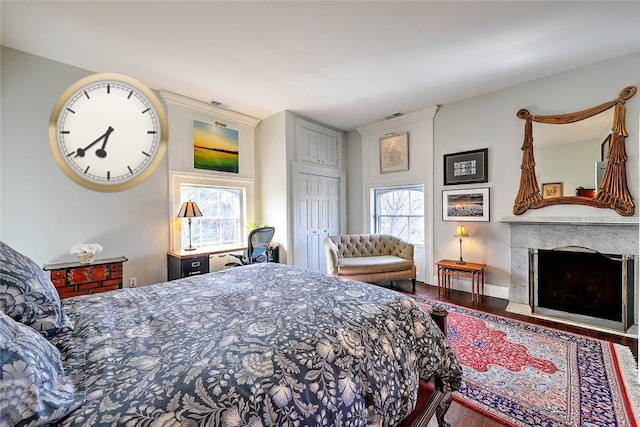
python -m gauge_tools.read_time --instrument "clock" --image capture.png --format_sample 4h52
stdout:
6h39
